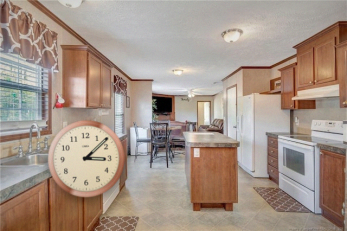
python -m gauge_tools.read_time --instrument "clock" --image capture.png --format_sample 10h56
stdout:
3h08
